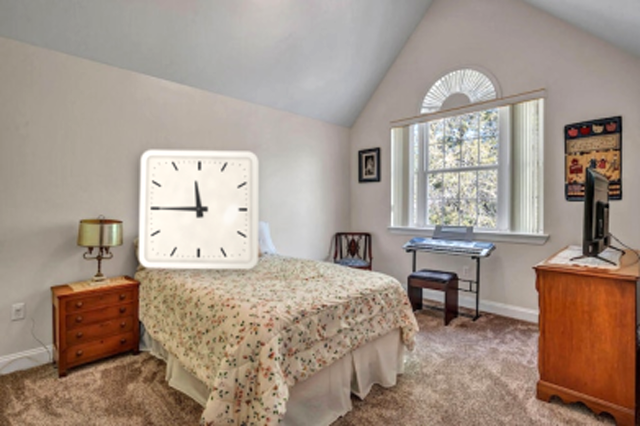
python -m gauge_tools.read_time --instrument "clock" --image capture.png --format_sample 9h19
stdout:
11h45
